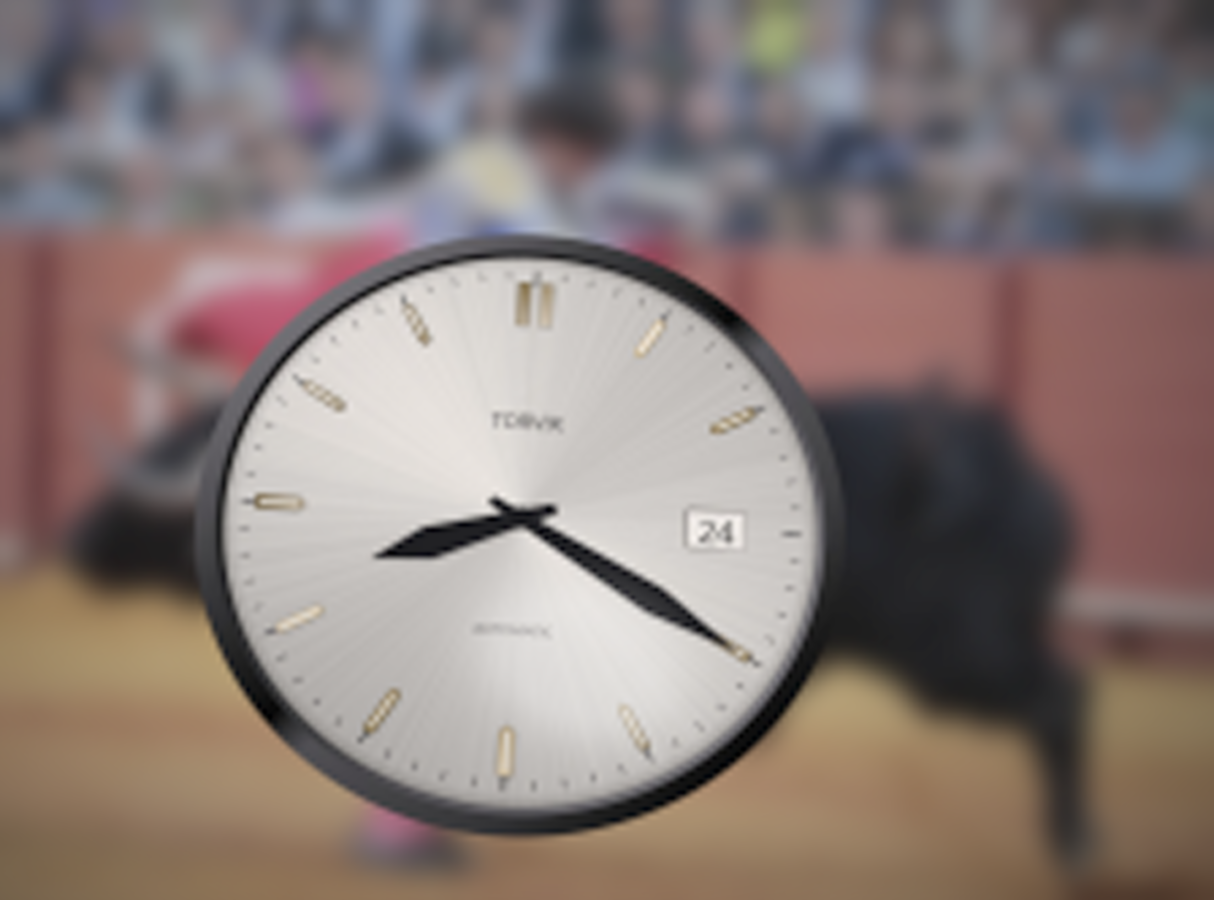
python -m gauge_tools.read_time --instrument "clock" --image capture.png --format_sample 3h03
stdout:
8h20
